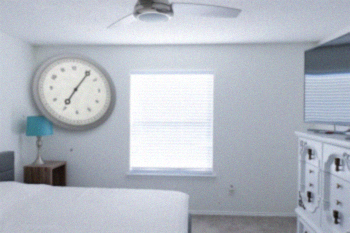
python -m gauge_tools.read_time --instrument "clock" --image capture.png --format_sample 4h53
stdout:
7h06
